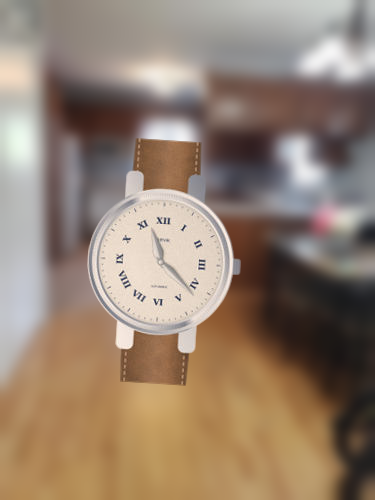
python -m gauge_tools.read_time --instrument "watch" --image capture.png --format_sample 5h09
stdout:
11h22
